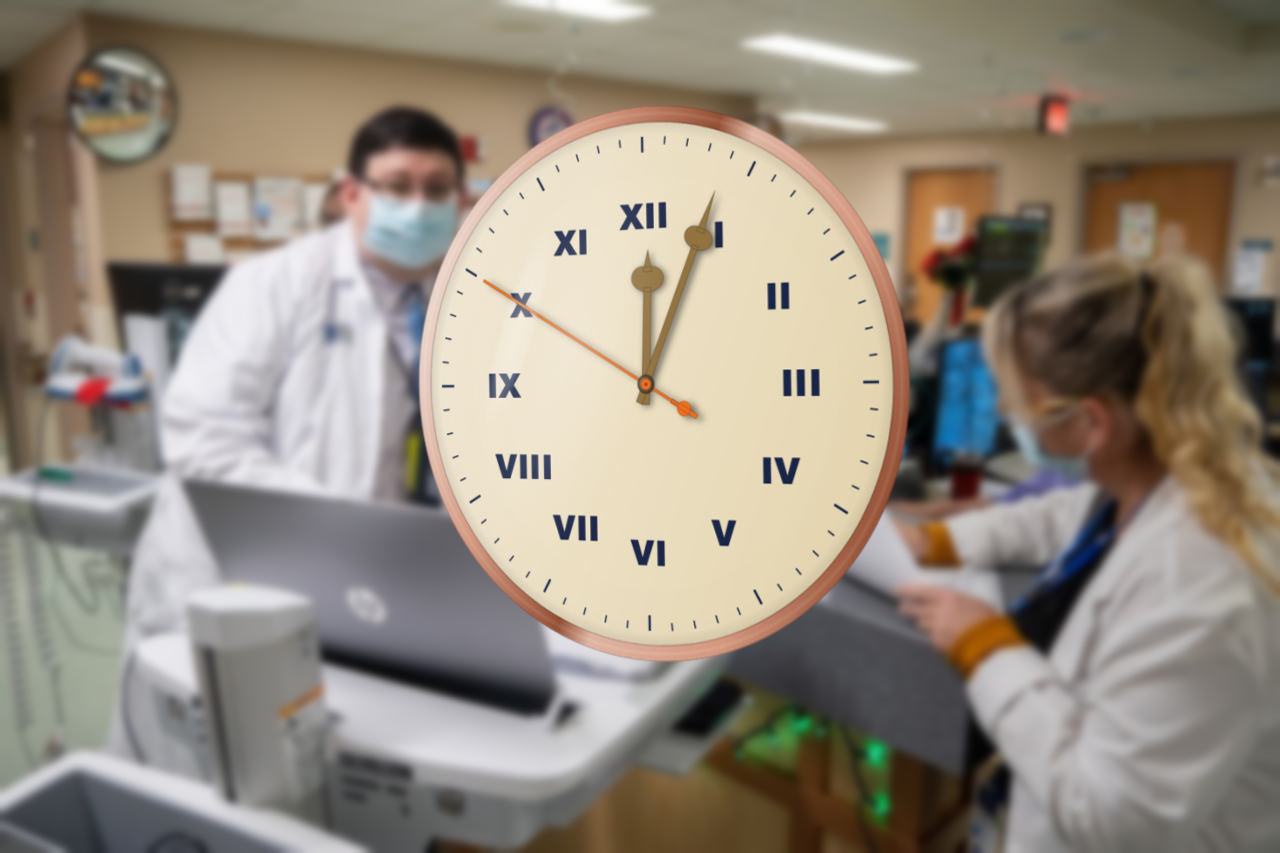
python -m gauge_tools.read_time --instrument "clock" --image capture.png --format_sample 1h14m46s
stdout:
12h03m50s
